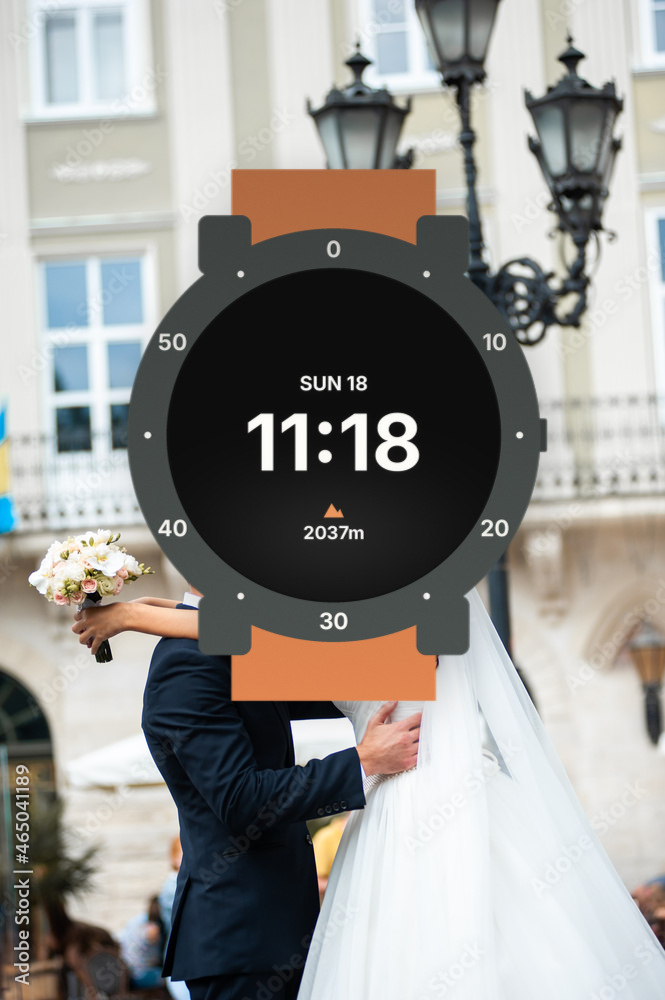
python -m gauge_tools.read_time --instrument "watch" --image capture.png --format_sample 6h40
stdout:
11h18
